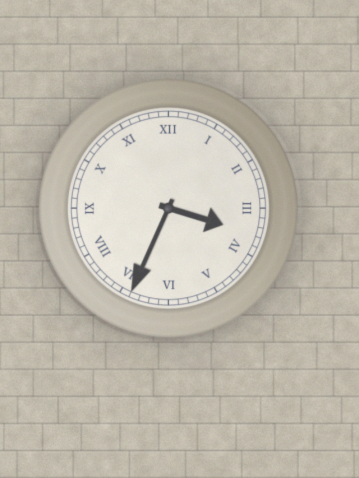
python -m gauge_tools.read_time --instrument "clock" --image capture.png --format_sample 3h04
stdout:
3h34
